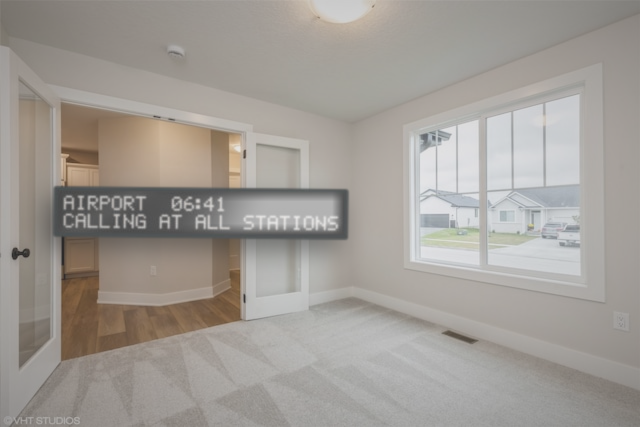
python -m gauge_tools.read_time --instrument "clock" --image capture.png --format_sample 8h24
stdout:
6h41
